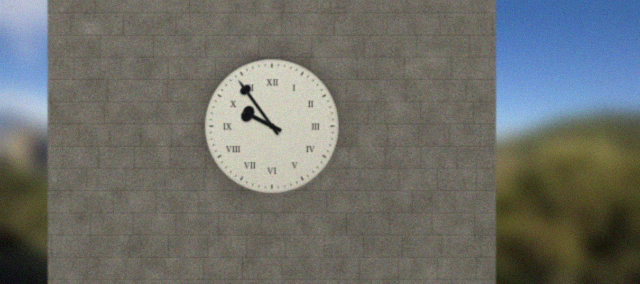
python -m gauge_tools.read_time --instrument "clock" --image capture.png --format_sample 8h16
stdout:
9h54
